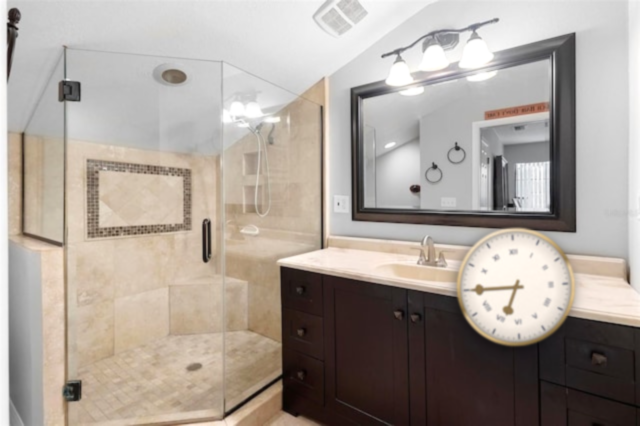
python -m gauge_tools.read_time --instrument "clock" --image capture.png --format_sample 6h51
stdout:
6h45
